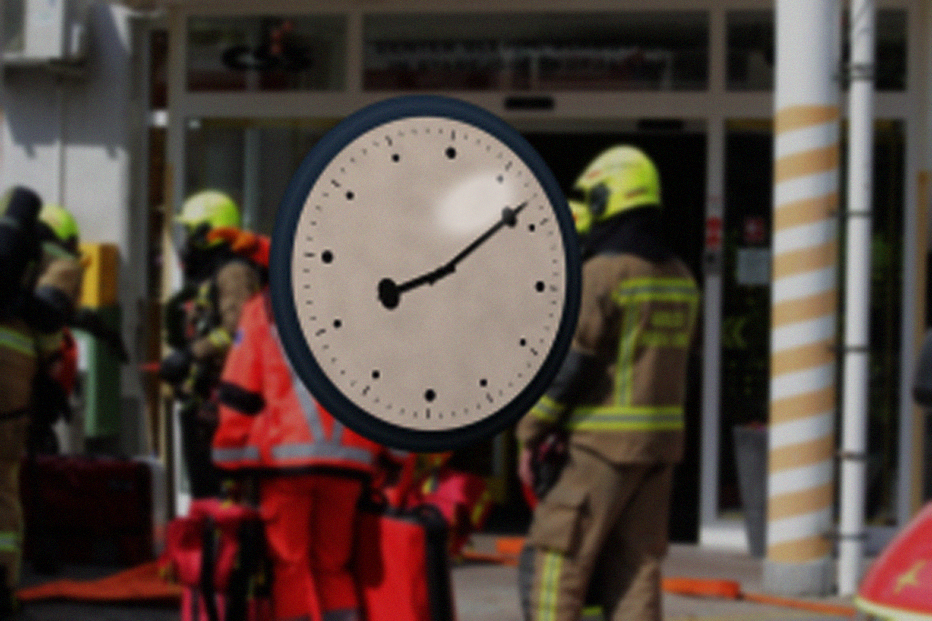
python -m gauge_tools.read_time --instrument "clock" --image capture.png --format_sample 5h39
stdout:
8h08
